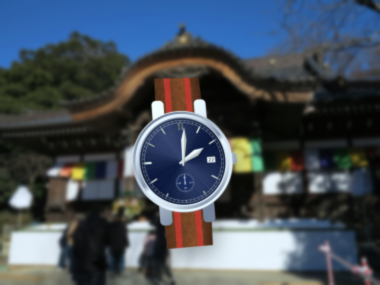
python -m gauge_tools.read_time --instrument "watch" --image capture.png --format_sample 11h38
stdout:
2h01
